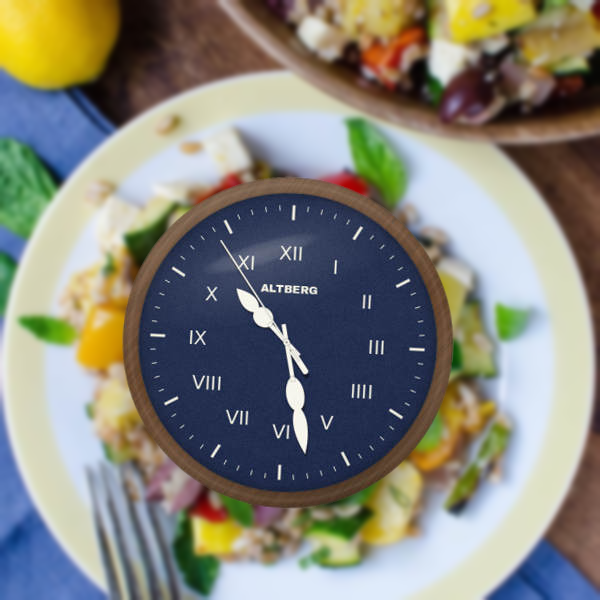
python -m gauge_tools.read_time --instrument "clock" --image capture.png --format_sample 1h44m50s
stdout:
10h27m54s
